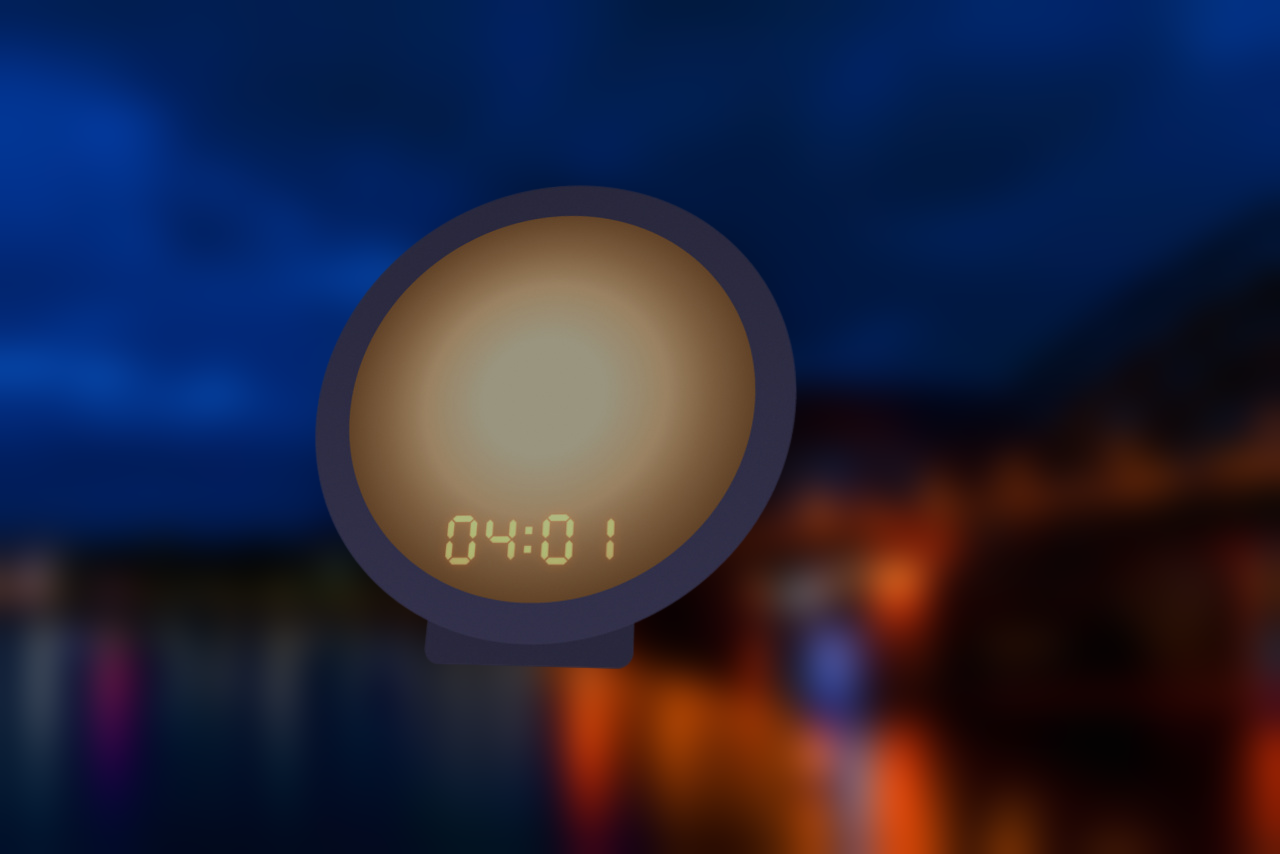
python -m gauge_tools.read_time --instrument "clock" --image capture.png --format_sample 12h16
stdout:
4h01
